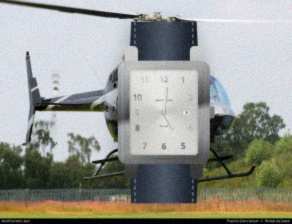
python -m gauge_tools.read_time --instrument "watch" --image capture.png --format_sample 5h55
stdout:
5h01
